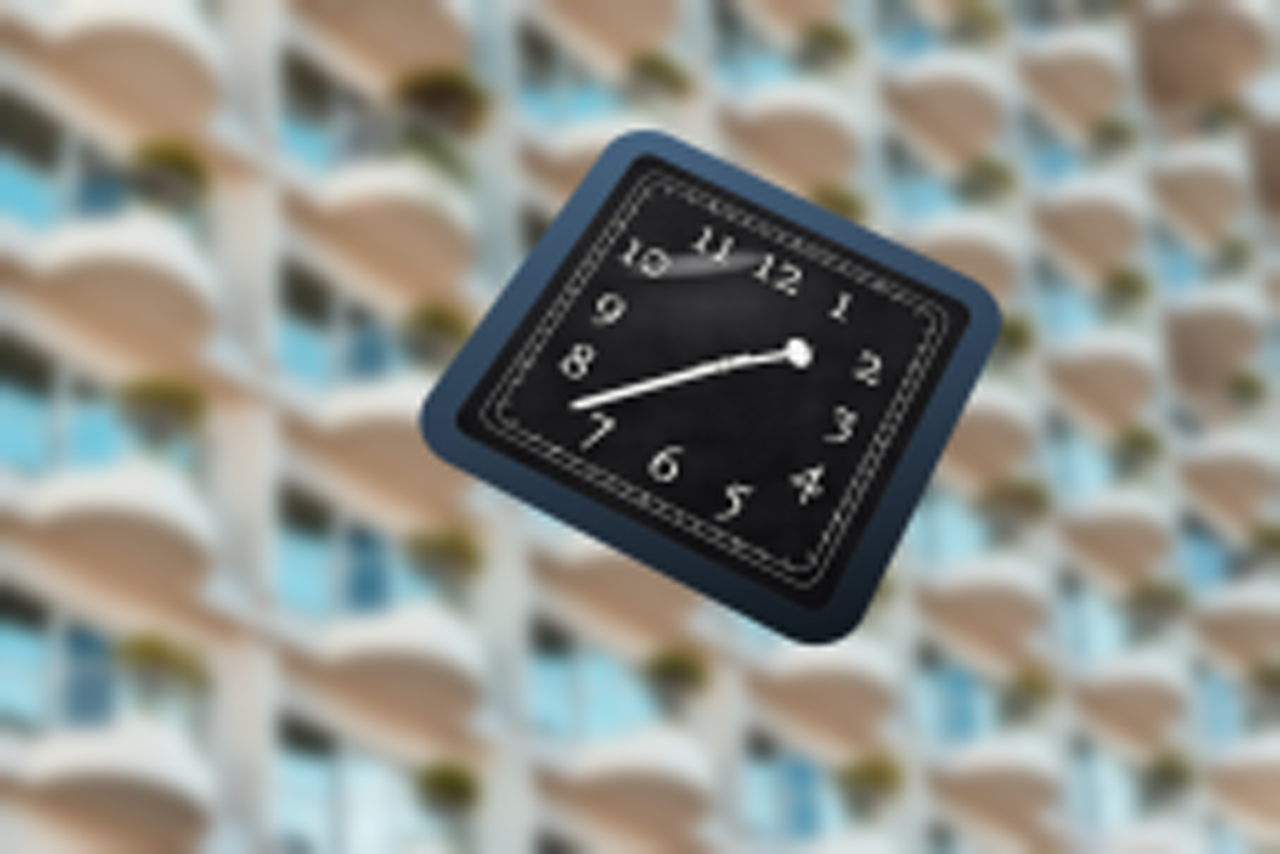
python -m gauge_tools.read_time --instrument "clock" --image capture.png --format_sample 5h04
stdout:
1h37
